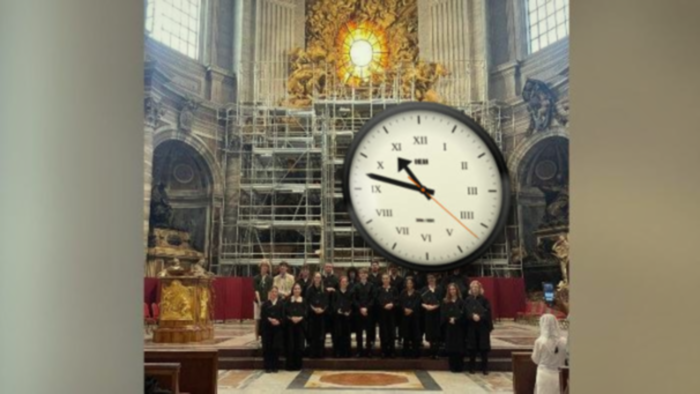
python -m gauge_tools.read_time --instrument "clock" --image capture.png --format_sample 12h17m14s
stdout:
10h47m22s
